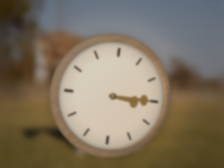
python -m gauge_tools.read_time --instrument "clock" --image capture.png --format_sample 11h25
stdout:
3h15
